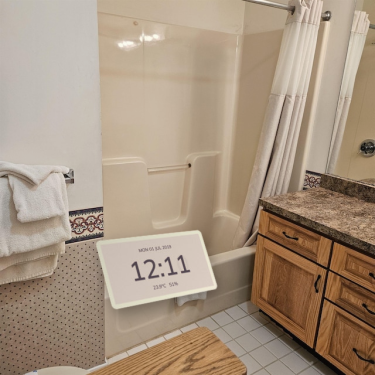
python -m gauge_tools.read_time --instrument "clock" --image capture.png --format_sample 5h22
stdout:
12h11
